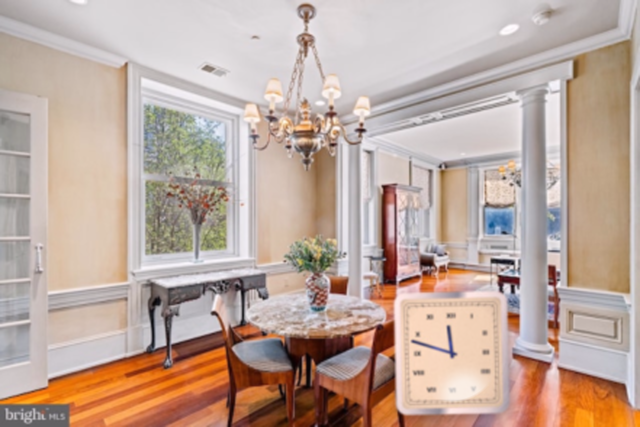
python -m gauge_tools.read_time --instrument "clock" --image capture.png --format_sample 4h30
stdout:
11h48
